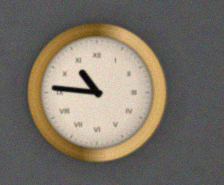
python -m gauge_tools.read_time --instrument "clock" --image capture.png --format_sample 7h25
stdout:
10h46
